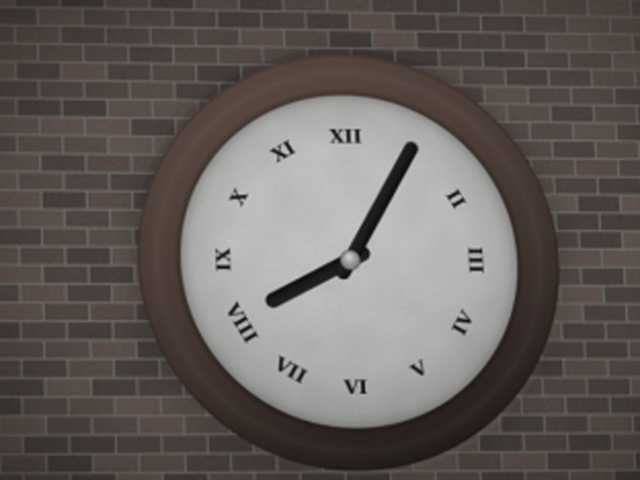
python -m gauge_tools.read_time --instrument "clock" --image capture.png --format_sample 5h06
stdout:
8h05
